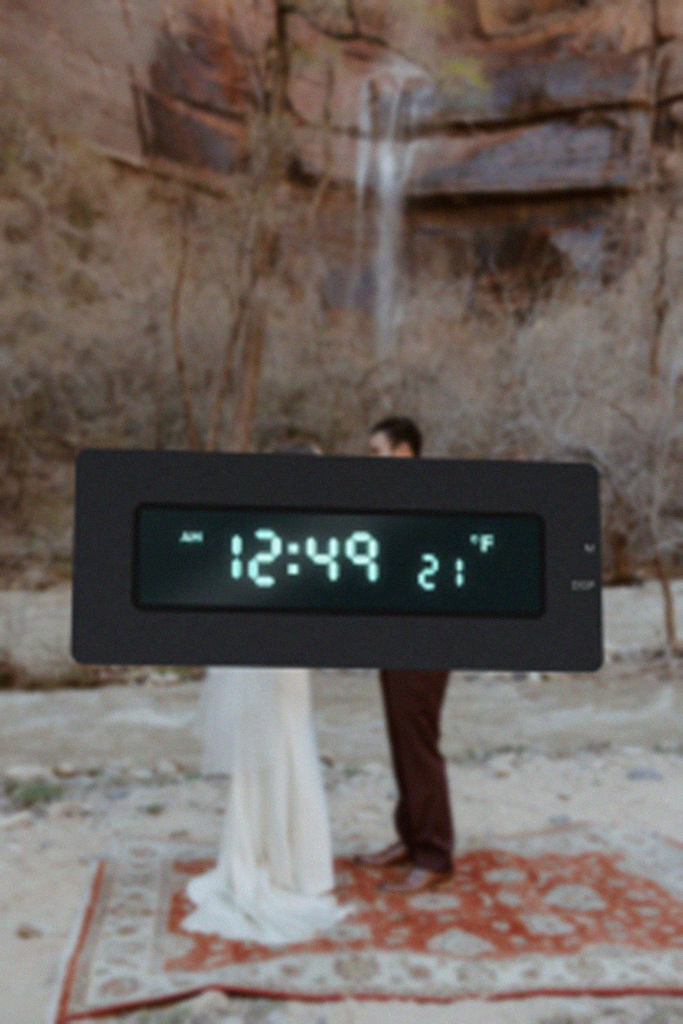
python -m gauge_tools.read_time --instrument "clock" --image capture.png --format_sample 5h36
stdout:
12h49
